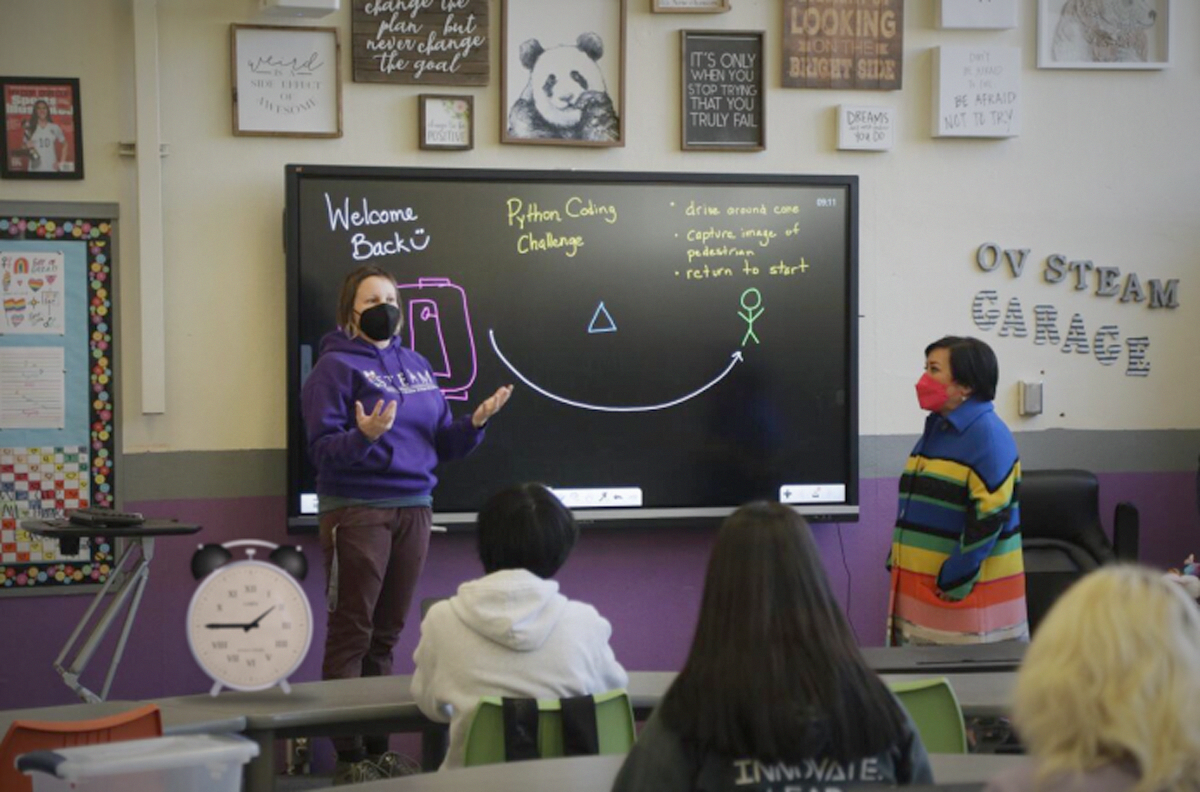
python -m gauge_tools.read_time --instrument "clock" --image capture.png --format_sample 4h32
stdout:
1h45
